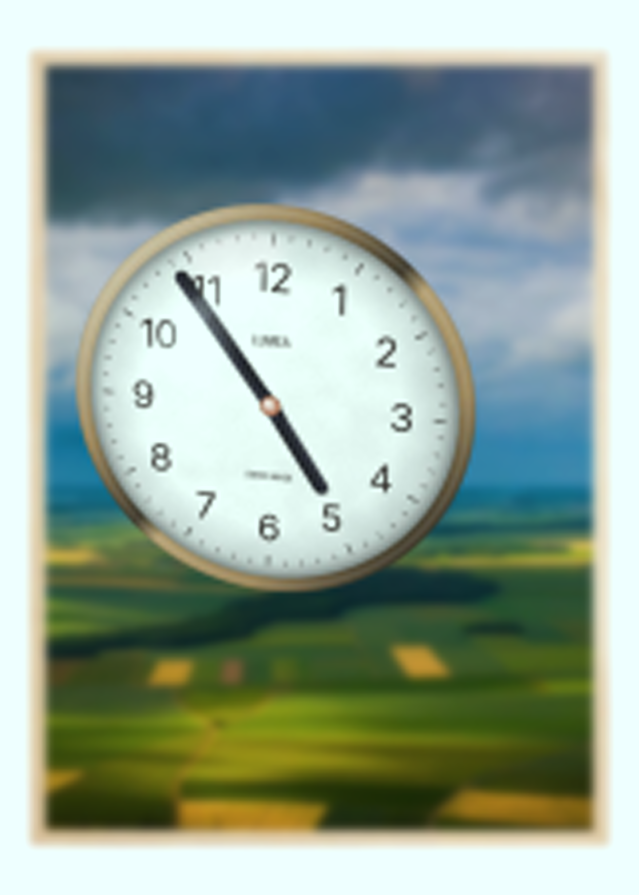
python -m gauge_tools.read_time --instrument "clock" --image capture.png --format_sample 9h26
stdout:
4h54
